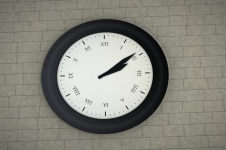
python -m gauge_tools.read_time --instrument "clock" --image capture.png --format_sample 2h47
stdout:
2h09
